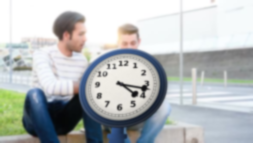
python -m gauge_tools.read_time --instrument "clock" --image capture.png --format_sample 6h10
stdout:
4h17
